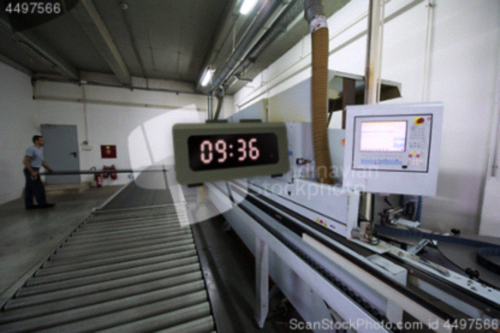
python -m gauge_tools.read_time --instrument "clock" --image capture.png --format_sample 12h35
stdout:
9h36
